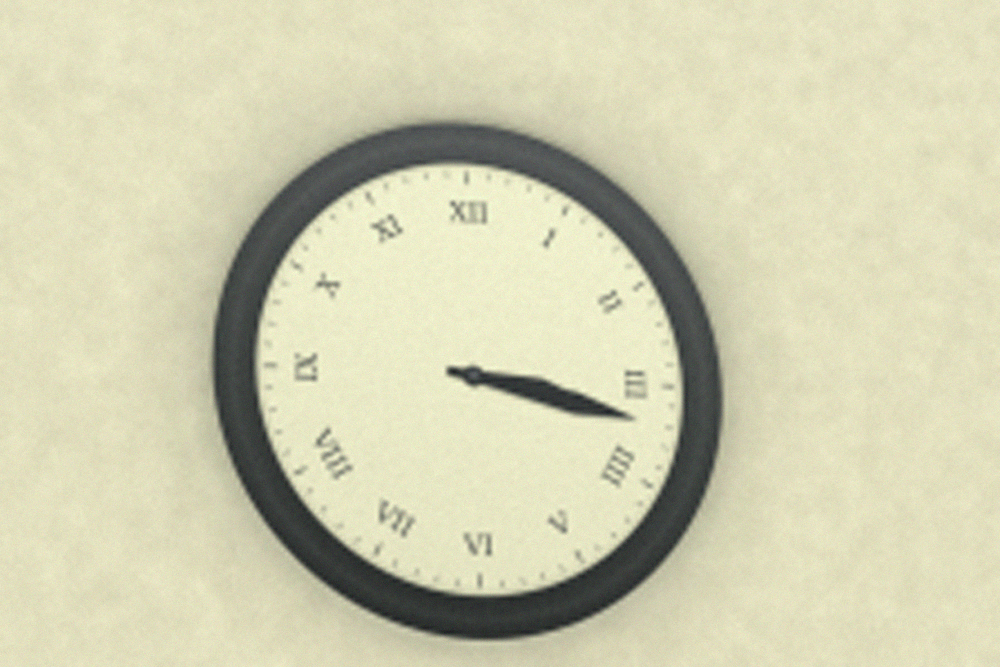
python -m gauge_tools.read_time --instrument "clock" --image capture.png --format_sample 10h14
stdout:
3h17
